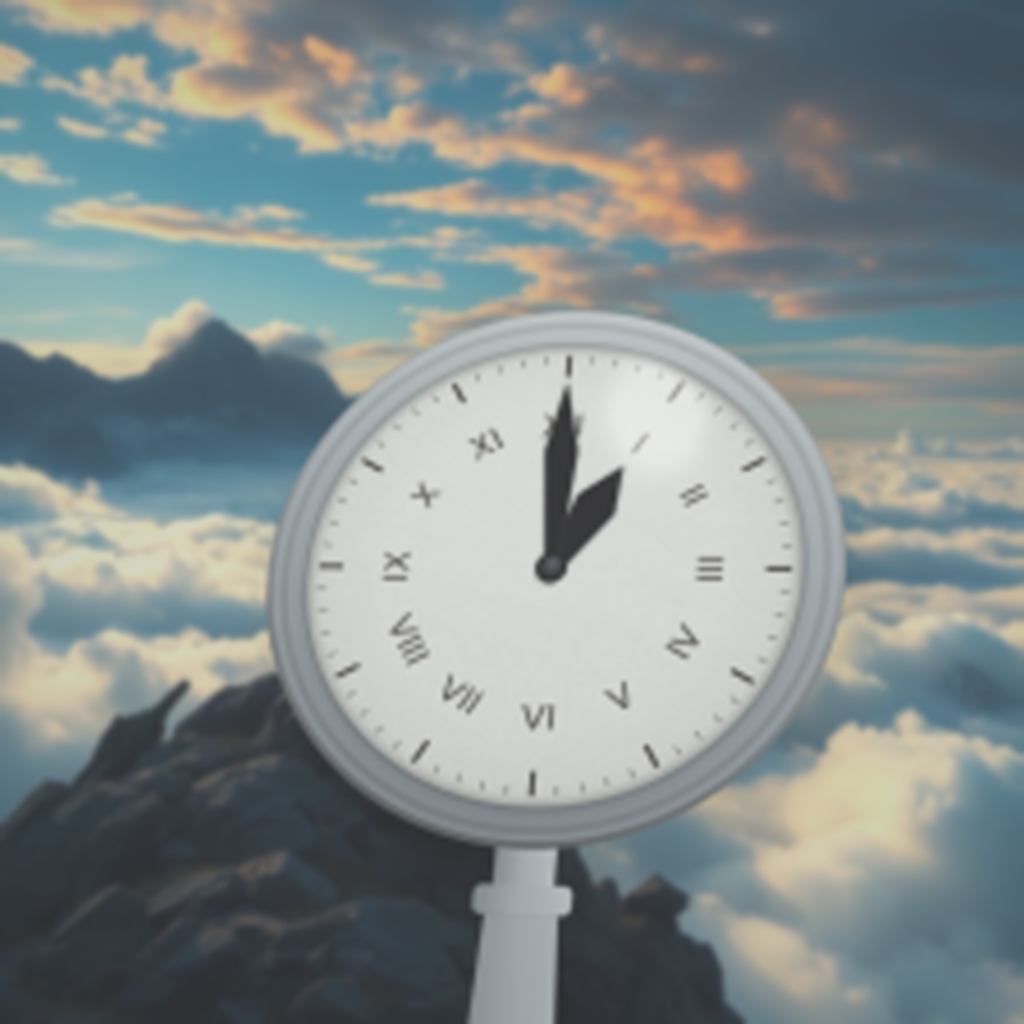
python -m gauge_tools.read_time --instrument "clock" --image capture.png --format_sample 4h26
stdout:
1h00
